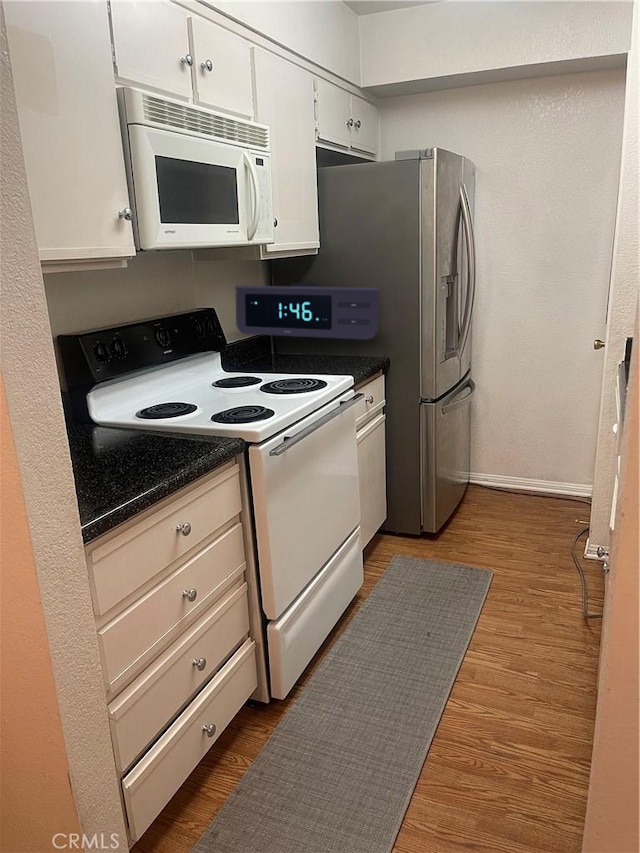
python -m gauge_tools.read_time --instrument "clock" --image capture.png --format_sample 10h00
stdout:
1h46
